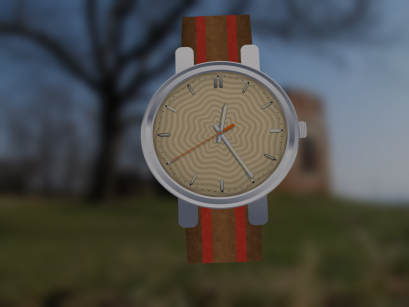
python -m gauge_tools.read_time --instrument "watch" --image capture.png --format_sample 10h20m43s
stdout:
12h24m40s
